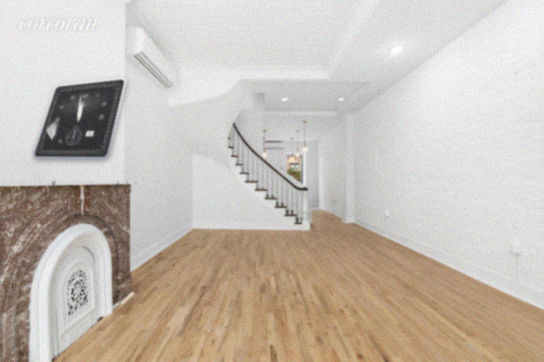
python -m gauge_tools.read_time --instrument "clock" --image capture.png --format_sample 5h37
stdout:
11h58
